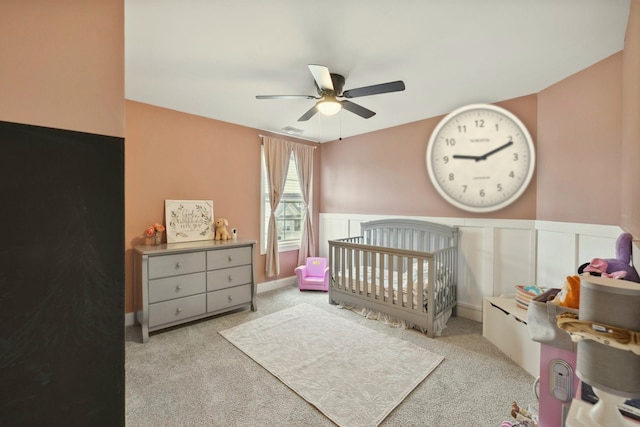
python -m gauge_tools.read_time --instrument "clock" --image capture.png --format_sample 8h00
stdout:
9h11
